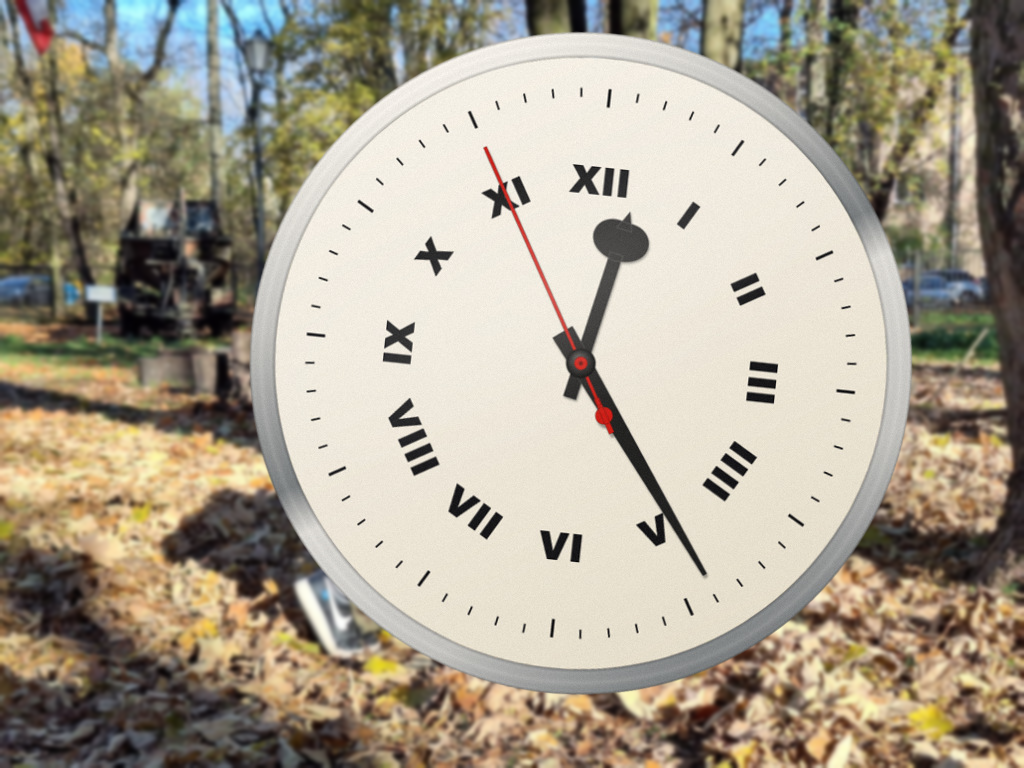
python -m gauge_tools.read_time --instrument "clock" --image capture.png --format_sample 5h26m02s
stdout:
12h23m55s
